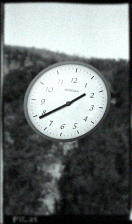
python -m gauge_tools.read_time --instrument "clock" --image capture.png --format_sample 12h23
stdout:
1h39
